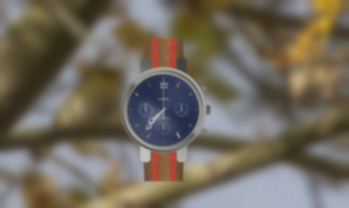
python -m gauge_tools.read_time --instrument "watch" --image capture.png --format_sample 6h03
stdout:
7h37
